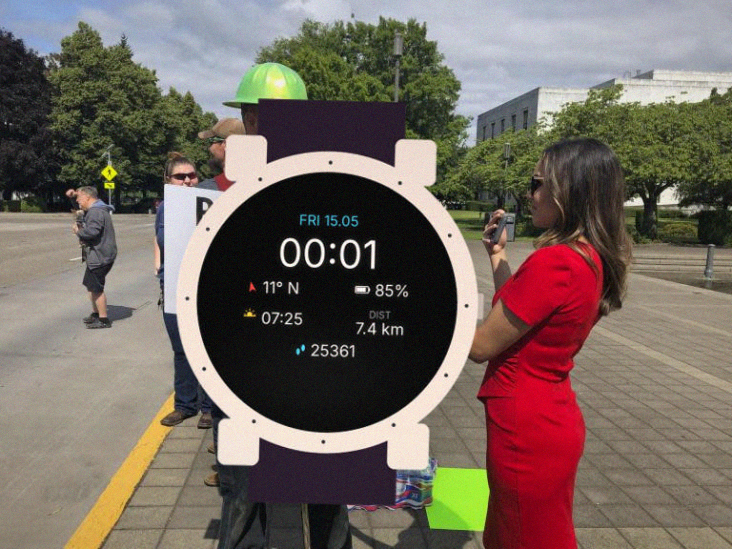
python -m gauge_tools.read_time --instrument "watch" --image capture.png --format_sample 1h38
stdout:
0h01
